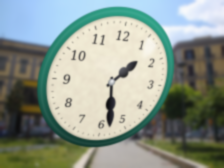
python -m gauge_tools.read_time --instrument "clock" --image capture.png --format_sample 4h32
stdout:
1h28
